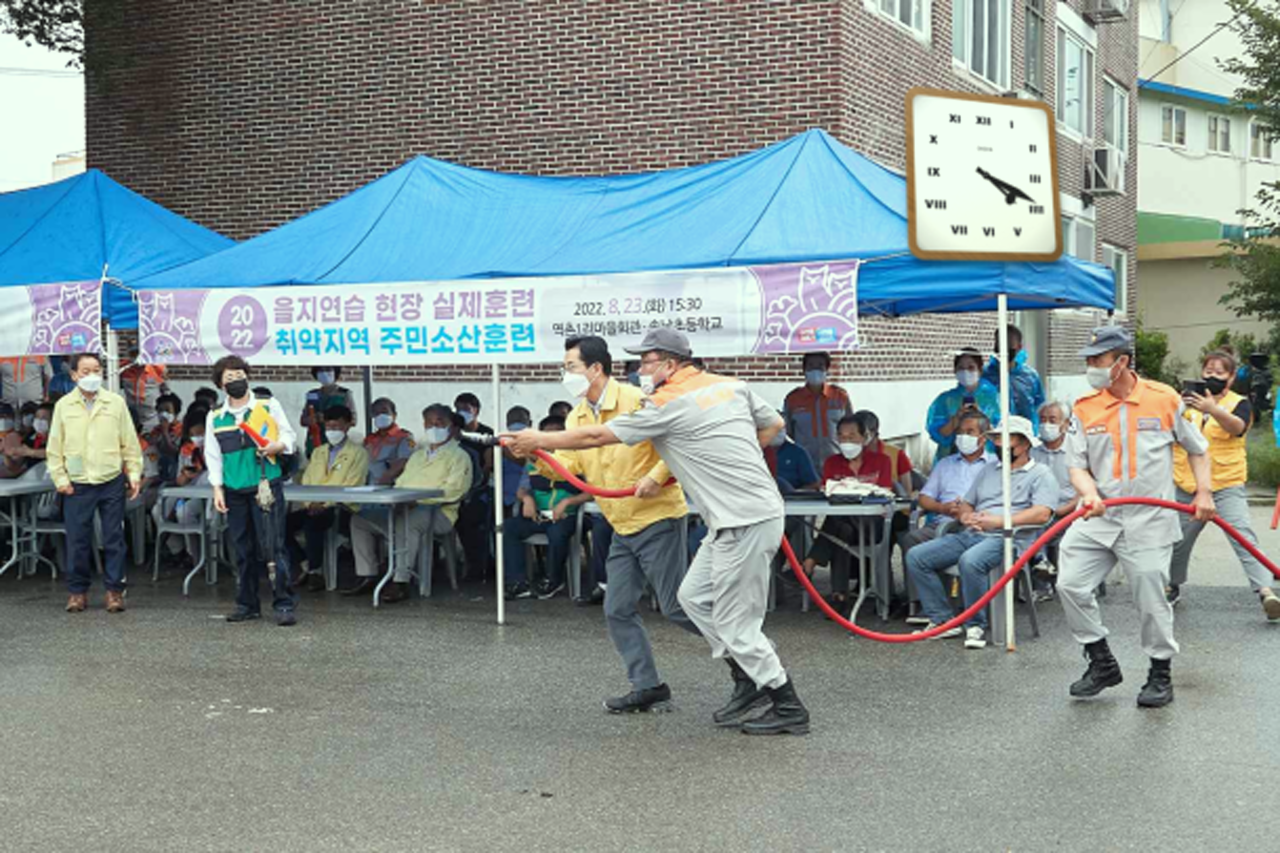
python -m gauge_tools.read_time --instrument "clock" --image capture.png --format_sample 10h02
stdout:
4h19
